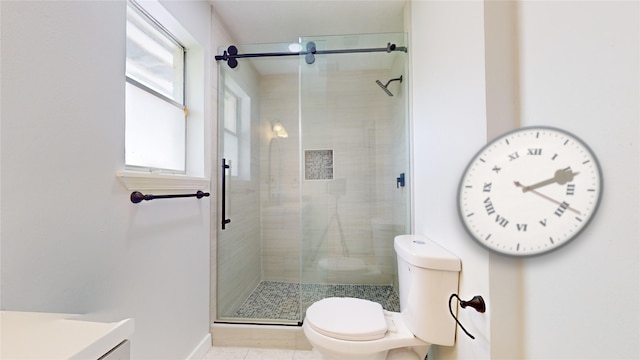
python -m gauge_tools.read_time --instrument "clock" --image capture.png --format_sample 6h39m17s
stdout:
2h11m19s
